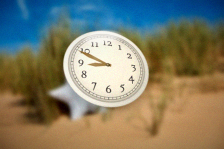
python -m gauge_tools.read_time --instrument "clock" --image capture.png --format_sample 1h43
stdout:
8h49
